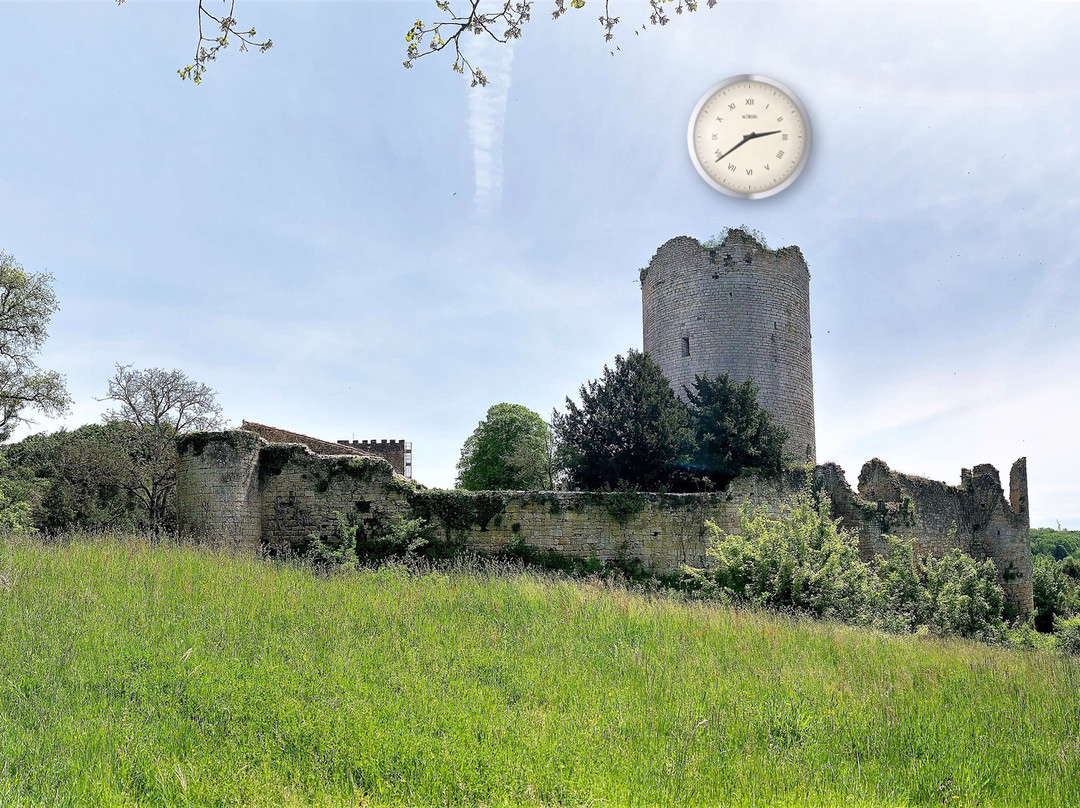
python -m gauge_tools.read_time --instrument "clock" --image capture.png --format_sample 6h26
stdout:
2h39
